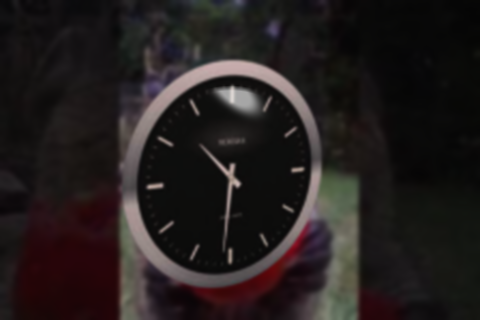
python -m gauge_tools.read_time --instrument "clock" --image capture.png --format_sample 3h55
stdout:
10h31
